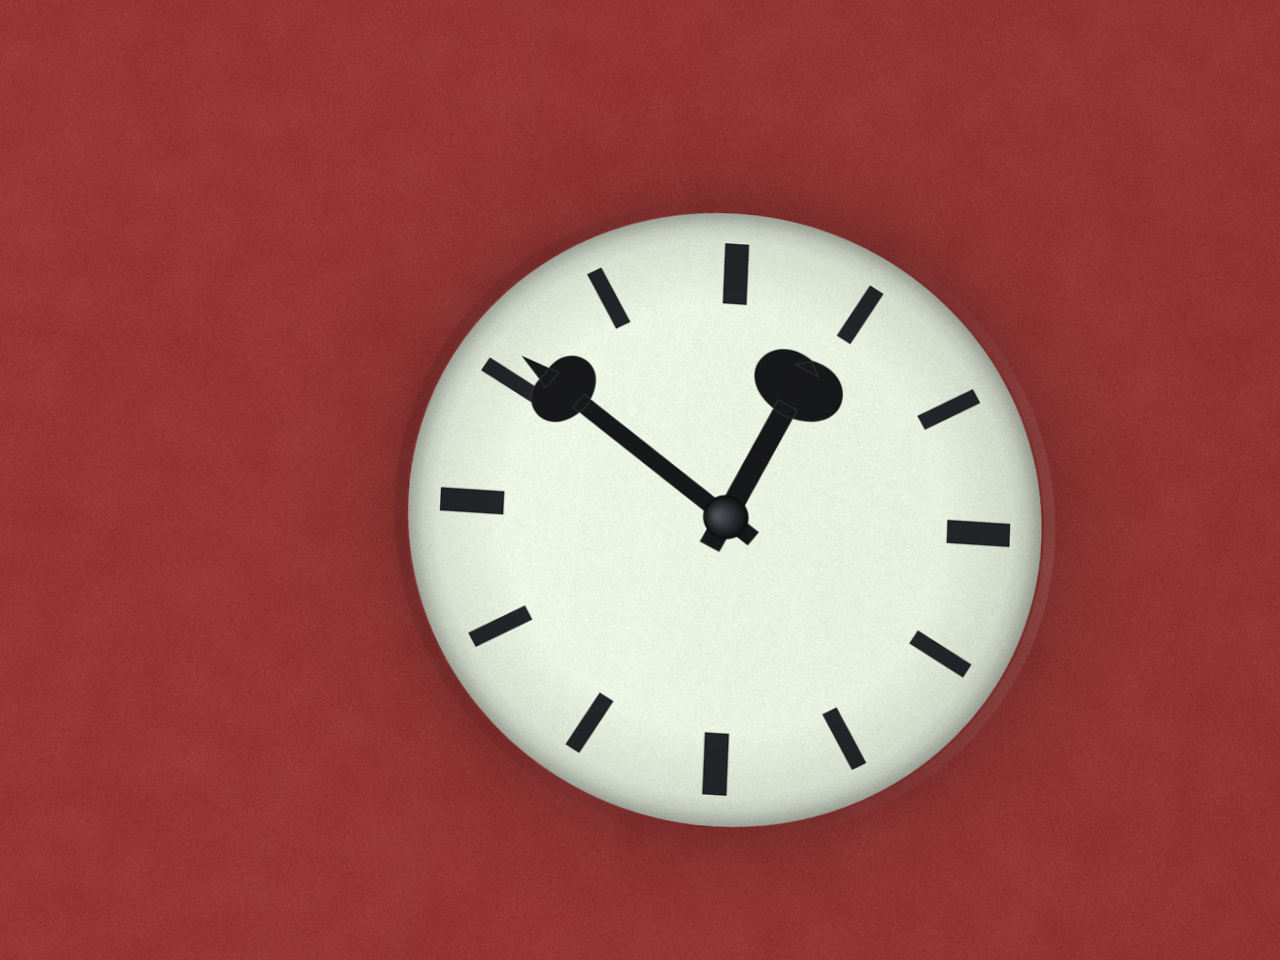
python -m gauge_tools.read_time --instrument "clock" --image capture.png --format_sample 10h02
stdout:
12h51
